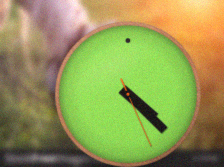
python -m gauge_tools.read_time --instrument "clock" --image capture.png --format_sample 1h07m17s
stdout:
4h22m26s
